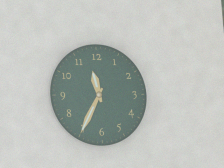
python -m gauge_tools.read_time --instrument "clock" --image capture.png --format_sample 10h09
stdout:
11h35
